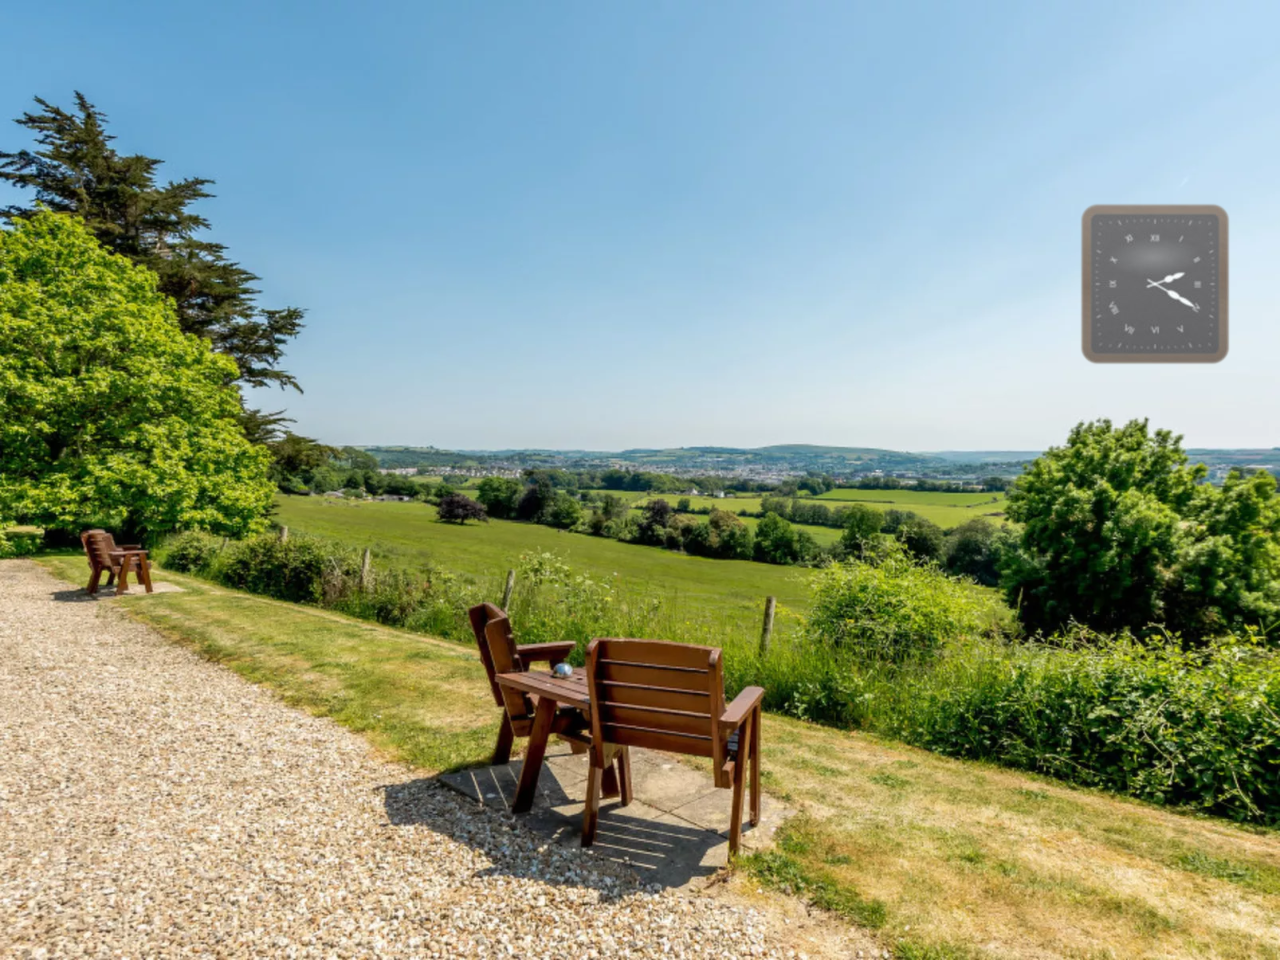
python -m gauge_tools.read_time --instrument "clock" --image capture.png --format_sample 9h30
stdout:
2h20
